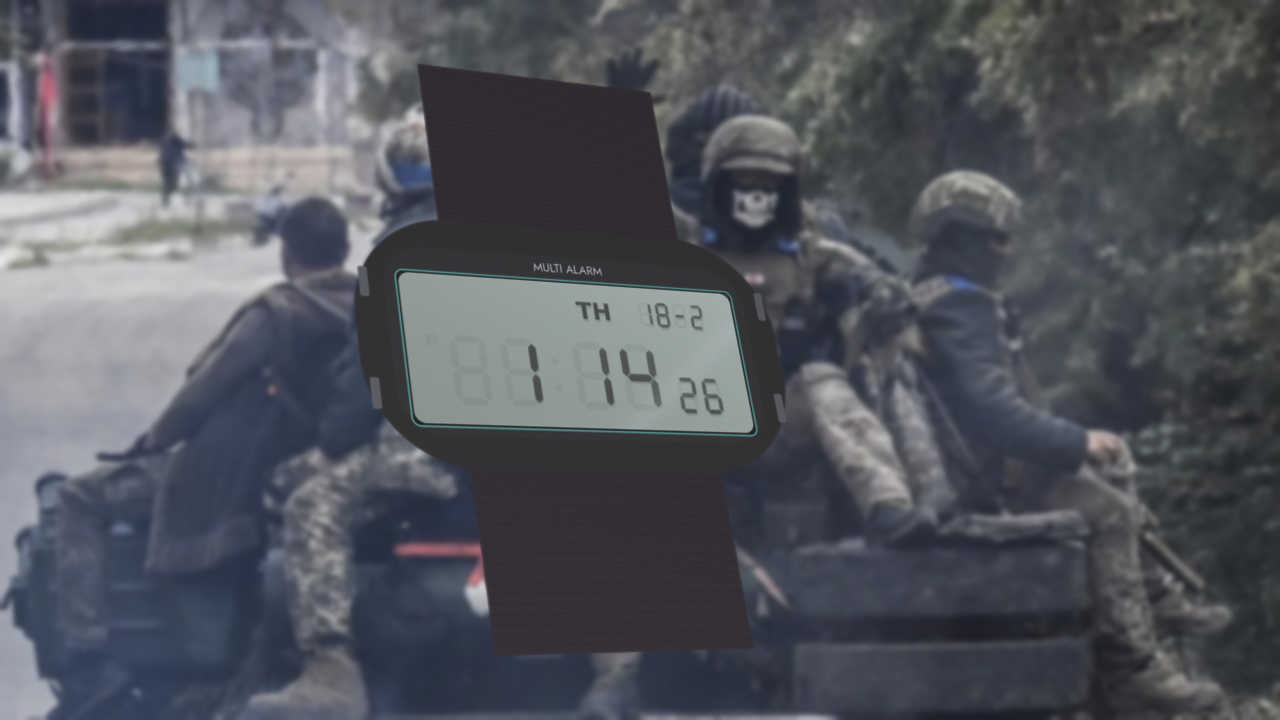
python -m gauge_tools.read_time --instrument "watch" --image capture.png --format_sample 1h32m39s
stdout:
1h14m26s
